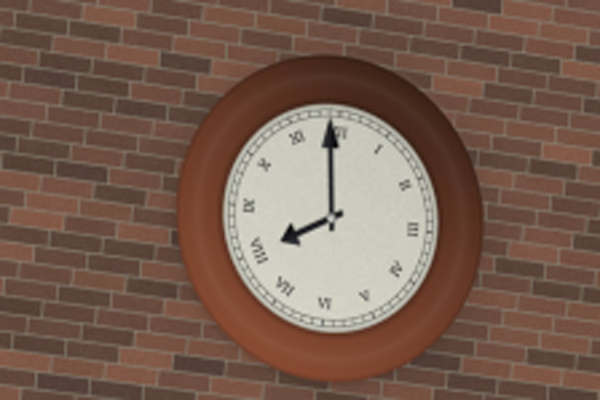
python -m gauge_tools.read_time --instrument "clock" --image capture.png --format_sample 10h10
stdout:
7h59
